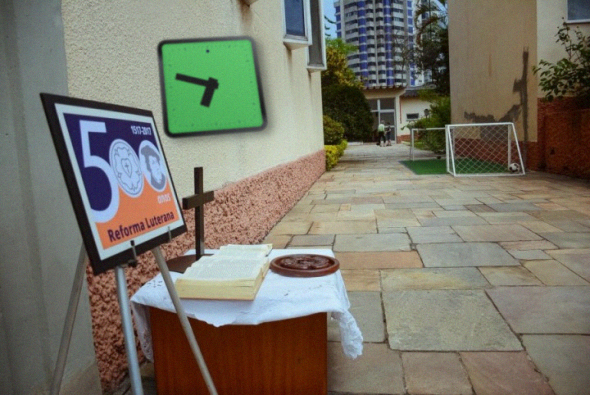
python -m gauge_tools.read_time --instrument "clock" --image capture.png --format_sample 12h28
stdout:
6h48
